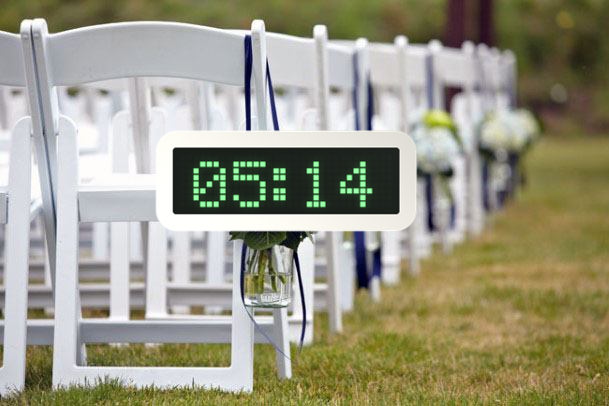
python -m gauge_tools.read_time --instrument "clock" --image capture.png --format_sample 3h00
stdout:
5h14
